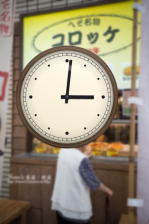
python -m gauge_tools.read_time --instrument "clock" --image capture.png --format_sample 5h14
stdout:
3h01
